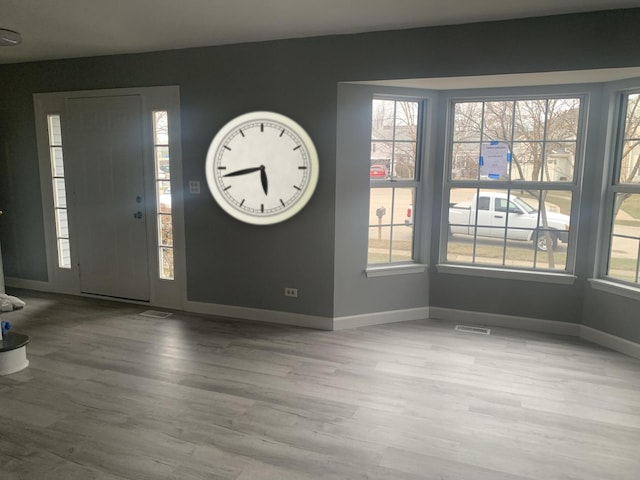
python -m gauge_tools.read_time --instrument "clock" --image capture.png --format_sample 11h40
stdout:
5h43
